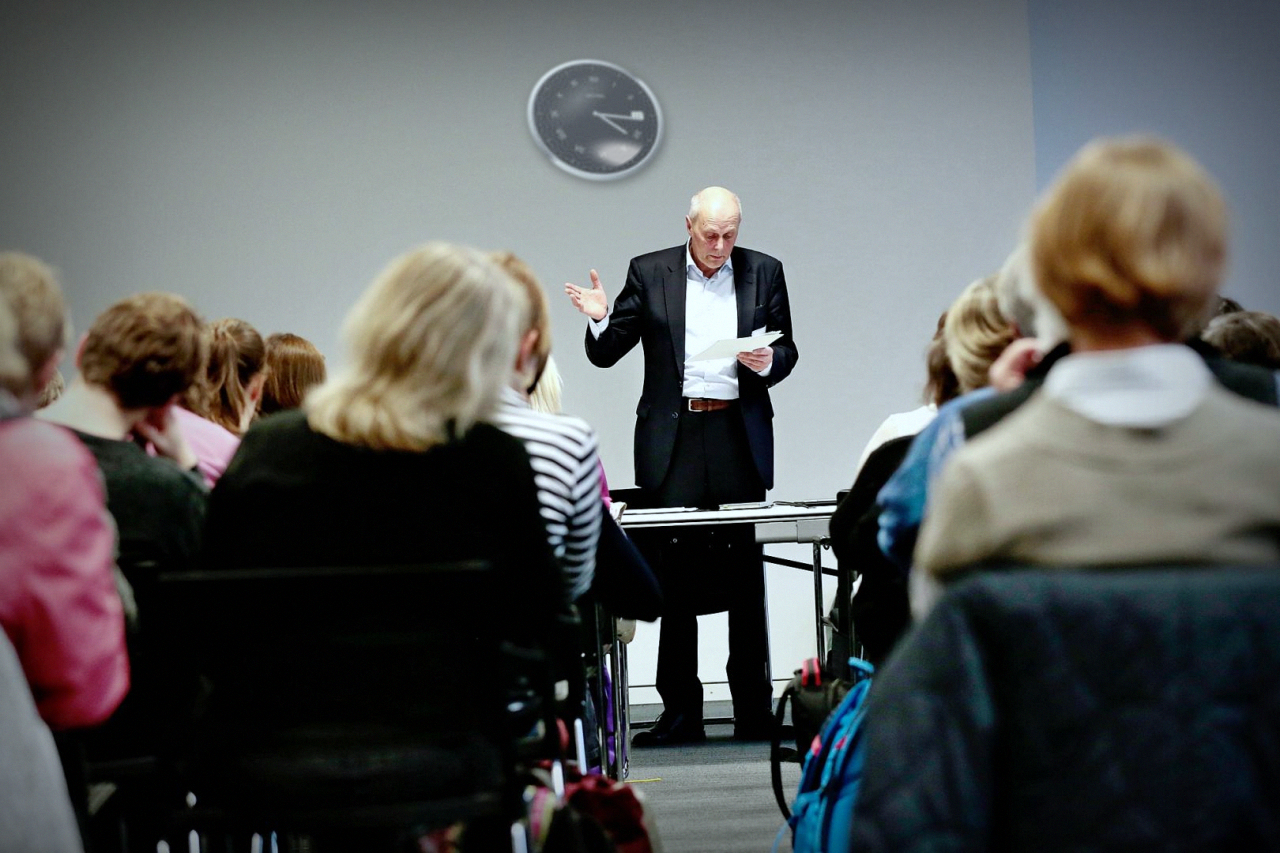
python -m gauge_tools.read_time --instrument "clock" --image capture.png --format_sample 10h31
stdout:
4h16
